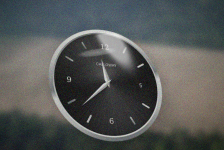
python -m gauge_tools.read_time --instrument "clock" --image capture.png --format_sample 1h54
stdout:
11h38
